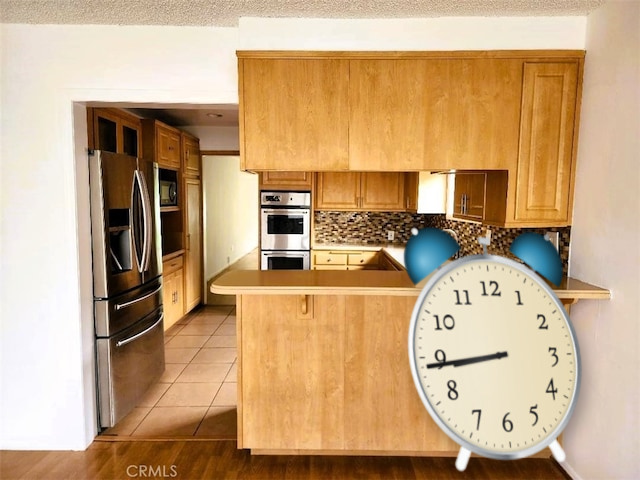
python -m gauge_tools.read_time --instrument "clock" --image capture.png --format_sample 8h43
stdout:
8h44
